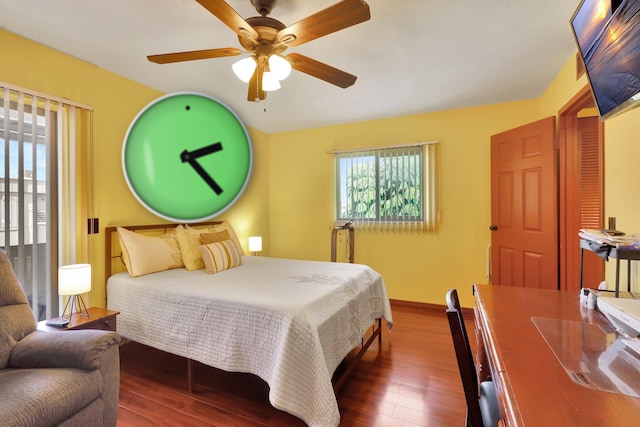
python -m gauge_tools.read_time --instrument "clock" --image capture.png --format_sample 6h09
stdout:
2h23
